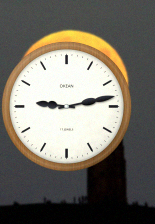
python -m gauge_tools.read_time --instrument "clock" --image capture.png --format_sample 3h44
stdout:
9h13
